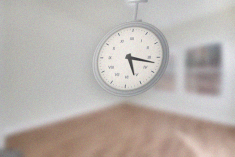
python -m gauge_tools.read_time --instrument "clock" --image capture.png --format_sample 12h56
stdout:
5h17
